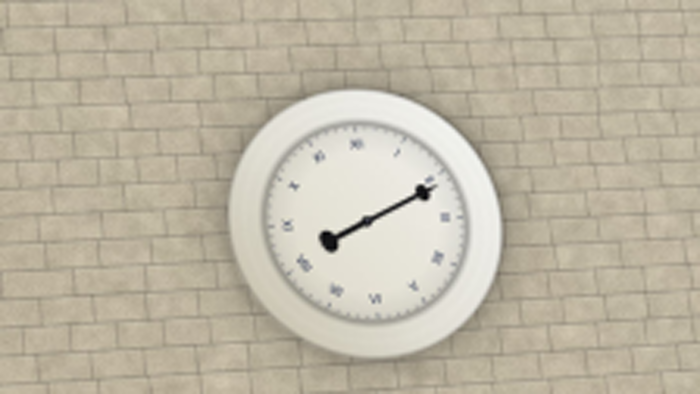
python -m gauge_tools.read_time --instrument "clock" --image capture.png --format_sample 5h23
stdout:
8h11
